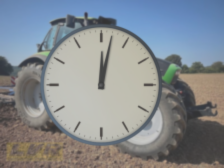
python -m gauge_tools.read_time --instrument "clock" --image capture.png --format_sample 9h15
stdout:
12h02
